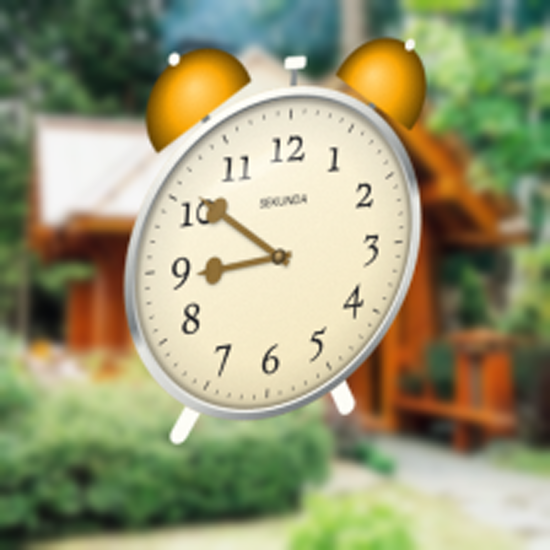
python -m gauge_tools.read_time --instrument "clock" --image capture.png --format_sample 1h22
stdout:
8h51
